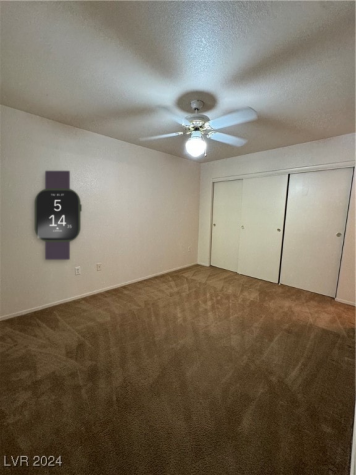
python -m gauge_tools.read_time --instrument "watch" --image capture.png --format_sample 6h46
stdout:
5h14
